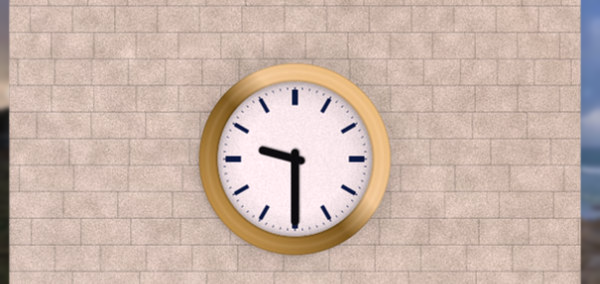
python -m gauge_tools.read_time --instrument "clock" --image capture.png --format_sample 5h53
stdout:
9h30
